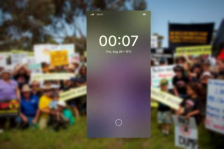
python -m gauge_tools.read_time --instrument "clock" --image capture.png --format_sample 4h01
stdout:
0h07
